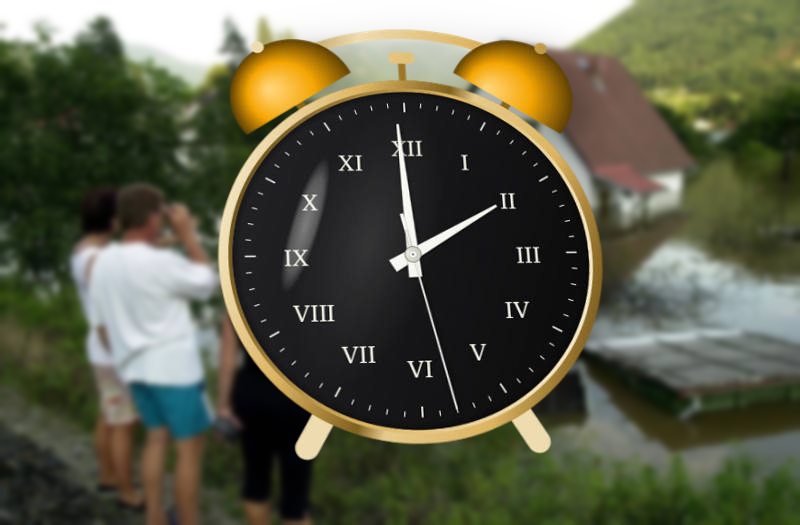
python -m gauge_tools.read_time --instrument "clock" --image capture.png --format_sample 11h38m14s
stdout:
1h59m28s
